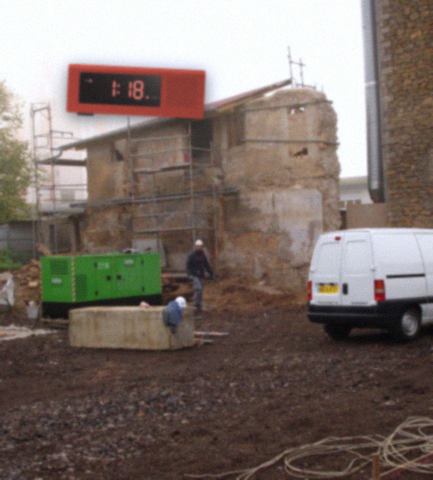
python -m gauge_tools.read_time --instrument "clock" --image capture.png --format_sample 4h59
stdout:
1h18
